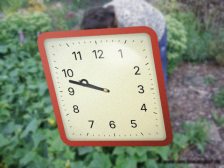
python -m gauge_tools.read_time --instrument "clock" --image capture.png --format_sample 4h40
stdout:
9h48
